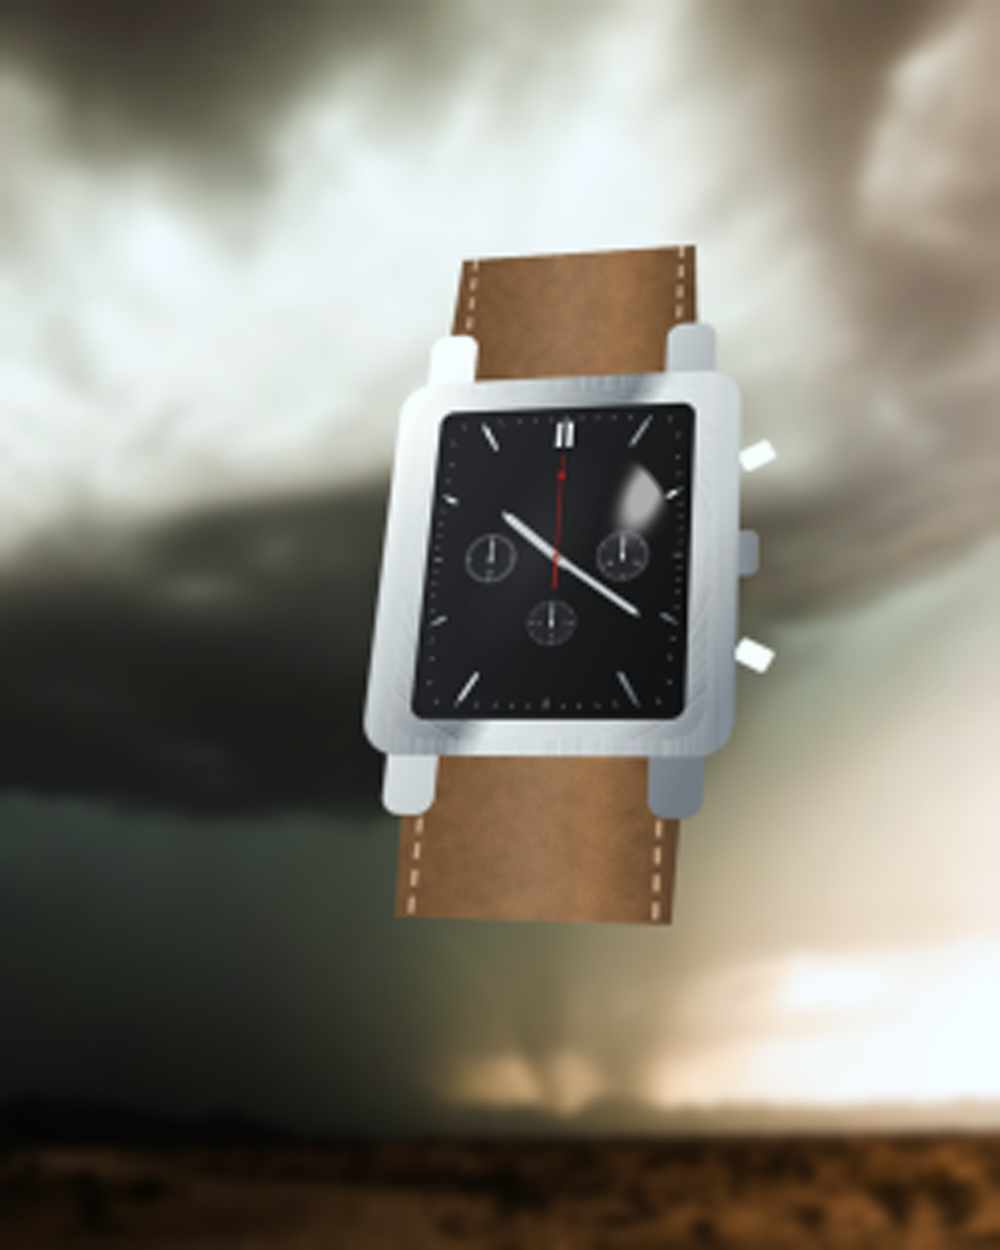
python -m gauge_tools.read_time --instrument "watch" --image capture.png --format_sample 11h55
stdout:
10h21
